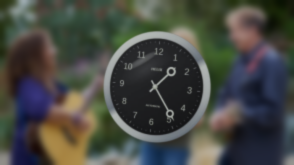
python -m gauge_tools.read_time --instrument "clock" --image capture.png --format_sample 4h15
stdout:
1h24
